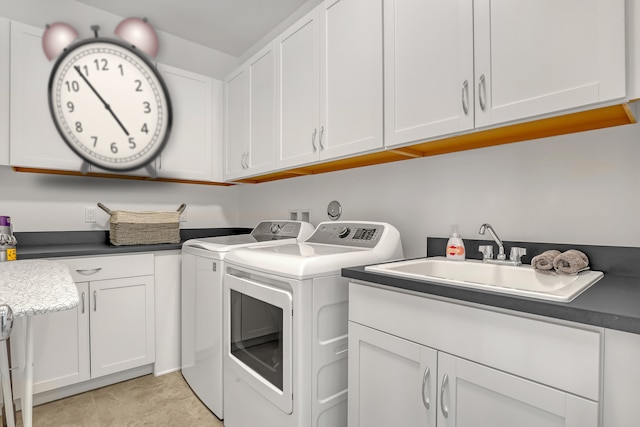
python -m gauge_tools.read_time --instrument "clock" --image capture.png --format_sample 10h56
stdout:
4h54
